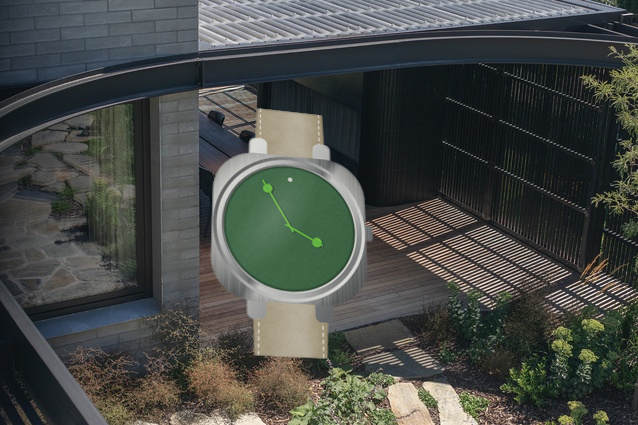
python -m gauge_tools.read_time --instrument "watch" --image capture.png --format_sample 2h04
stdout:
3h55
